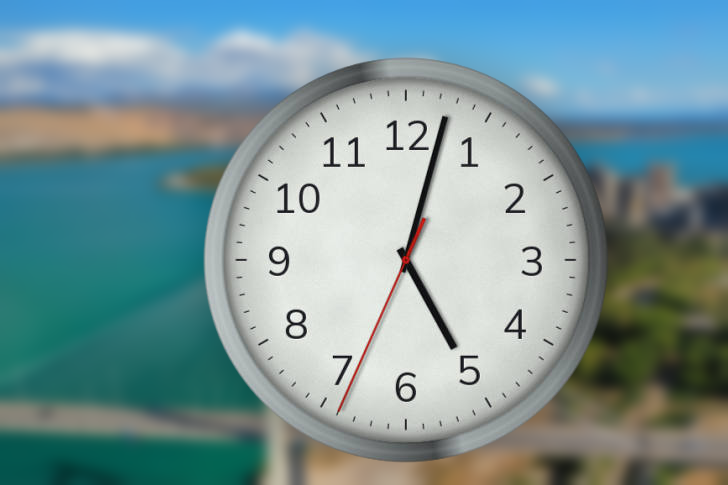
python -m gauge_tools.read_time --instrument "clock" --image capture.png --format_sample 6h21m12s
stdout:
5h02m34s
